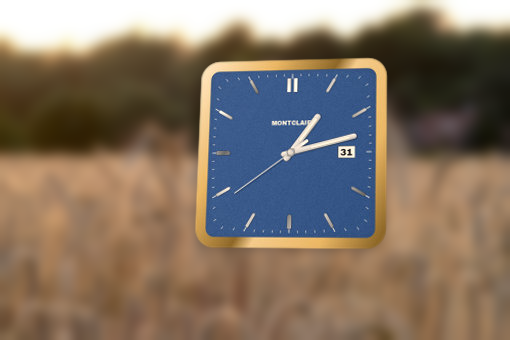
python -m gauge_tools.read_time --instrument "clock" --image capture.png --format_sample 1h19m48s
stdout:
1h12m39s
